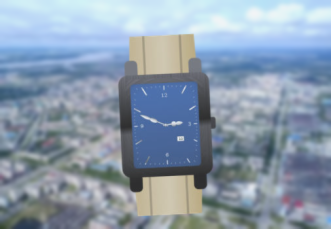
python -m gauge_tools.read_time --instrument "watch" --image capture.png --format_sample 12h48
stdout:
2h49
